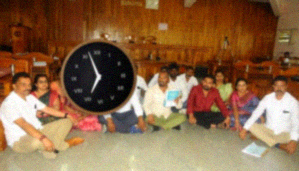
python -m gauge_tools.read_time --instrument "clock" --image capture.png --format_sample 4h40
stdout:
6h57
